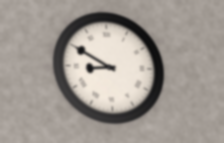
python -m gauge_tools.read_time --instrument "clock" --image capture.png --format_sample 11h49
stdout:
8h50
